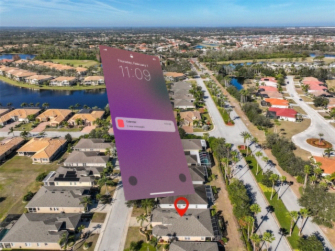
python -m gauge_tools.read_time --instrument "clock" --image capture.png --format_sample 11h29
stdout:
11h09
